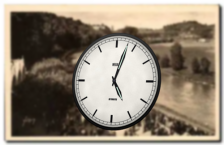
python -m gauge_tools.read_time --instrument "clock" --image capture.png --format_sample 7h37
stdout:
5h03
